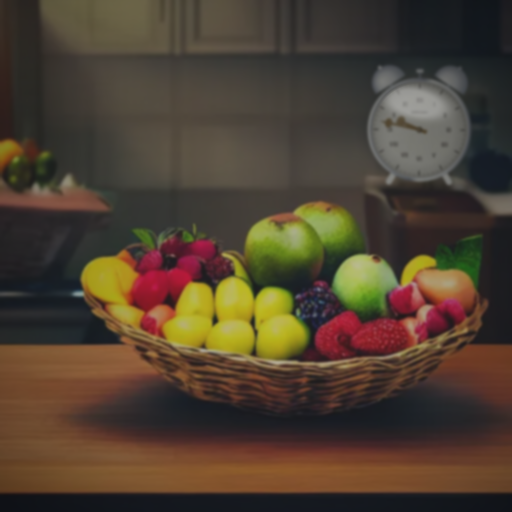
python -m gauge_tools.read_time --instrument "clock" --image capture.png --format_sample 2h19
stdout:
9h47
